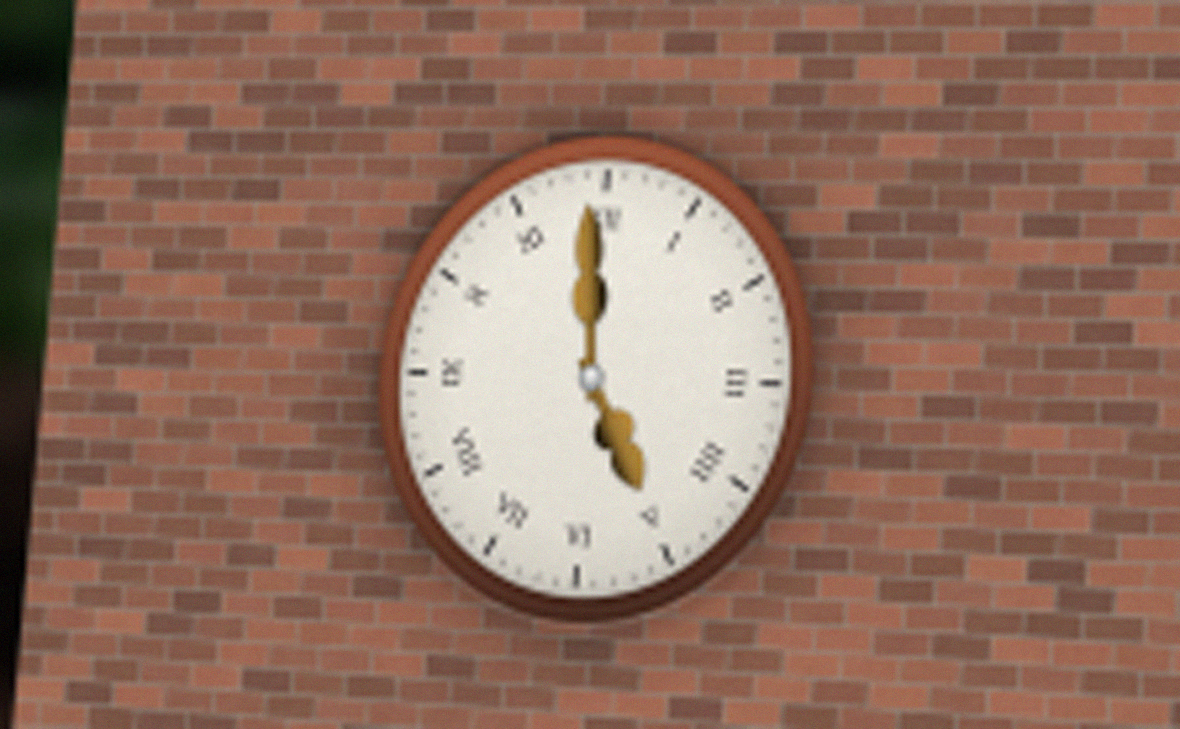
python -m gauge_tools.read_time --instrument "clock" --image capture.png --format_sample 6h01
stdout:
4h59
